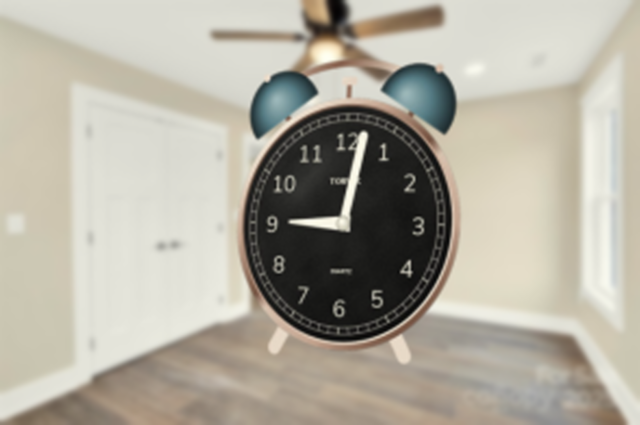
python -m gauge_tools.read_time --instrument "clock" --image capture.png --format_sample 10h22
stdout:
9h02
